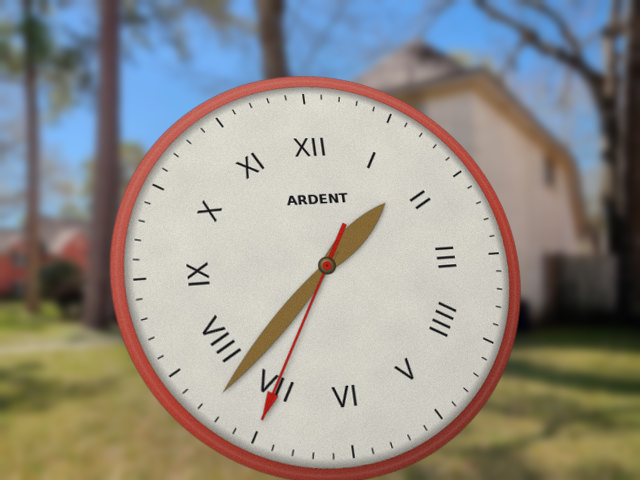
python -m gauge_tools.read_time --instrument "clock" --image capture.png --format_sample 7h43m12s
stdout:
1h37m35s
